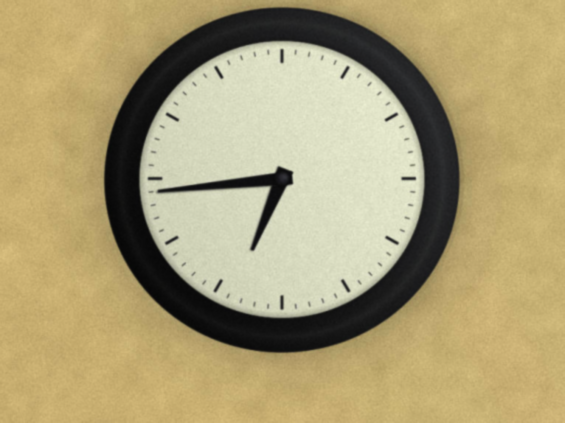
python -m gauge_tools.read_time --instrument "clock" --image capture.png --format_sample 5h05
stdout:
6h44
